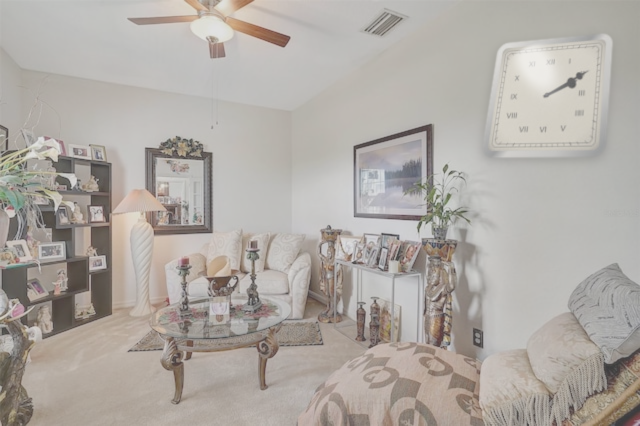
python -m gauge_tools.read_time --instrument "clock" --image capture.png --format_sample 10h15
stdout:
2h10
